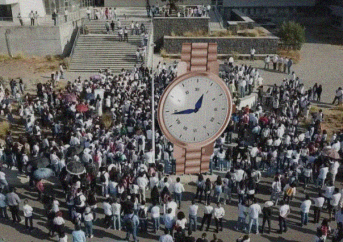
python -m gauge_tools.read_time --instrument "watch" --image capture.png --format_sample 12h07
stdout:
12h44
